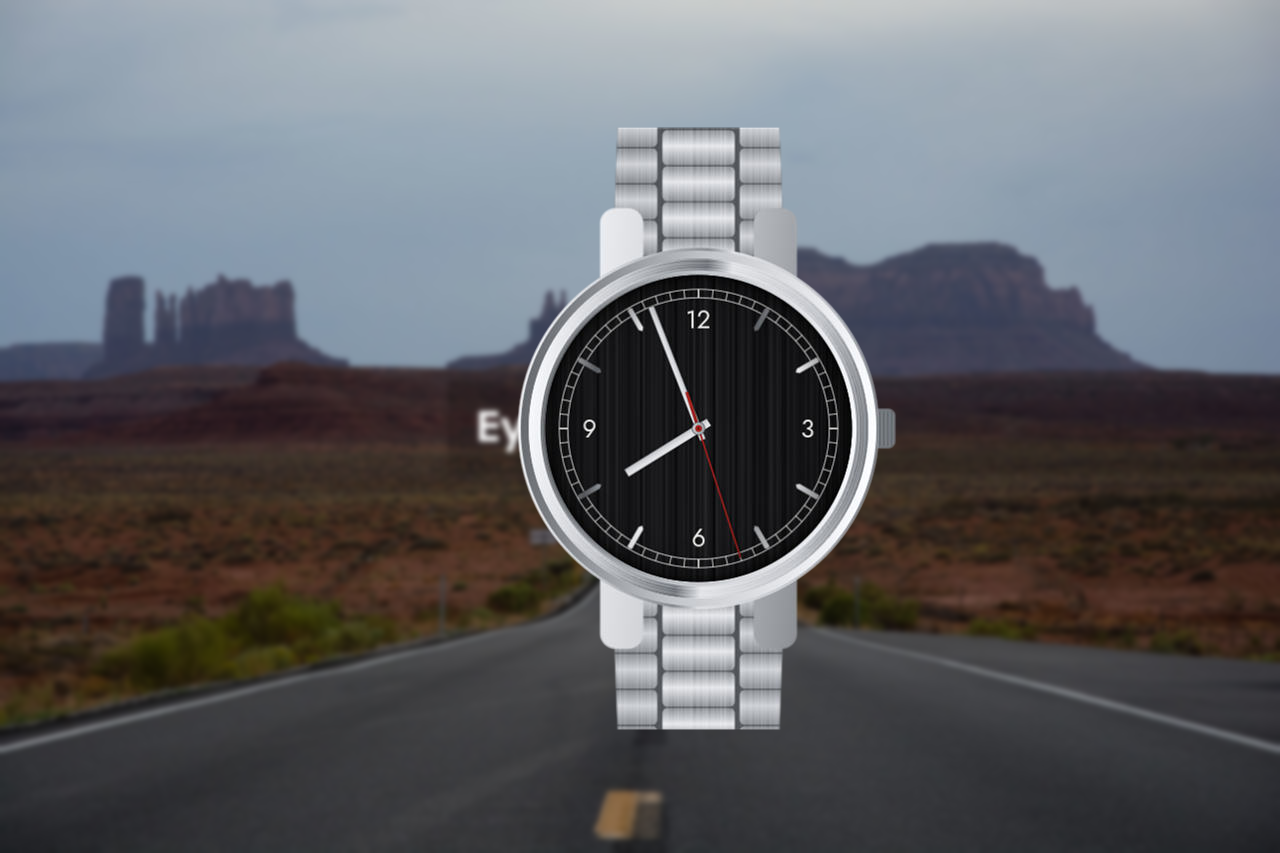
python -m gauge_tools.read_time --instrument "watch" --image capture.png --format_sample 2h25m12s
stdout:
7h56m27s
